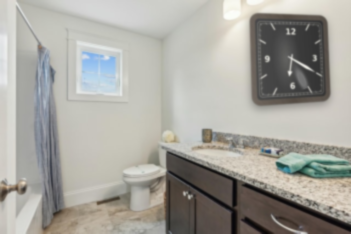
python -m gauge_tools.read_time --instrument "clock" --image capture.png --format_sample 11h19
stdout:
6h20
